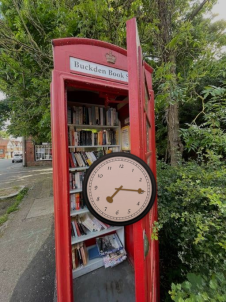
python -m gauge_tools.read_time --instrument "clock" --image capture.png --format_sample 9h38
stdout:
7h15
